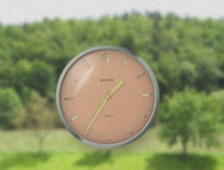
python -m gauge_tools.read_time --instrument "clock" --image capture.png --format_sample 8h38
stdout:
1h36
